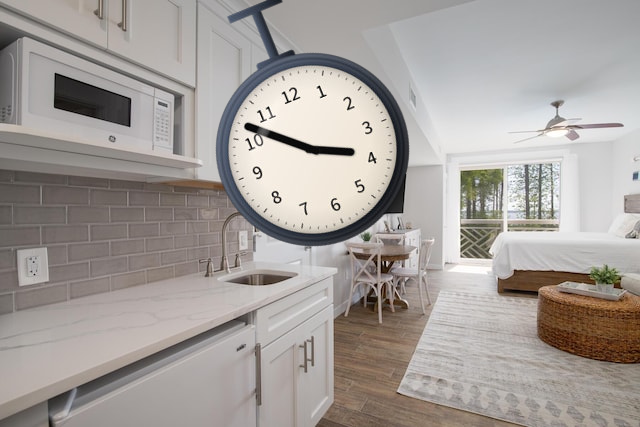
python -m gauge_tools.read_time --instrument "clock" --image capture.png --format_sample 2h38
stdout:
3h52
